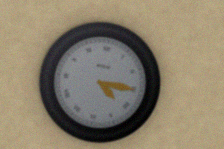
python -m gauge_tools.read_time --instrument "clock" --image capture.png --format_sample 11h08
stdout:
4h15
